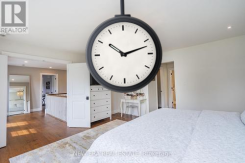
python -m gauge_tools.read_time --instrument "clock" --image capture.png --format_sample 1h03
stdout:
10h12
